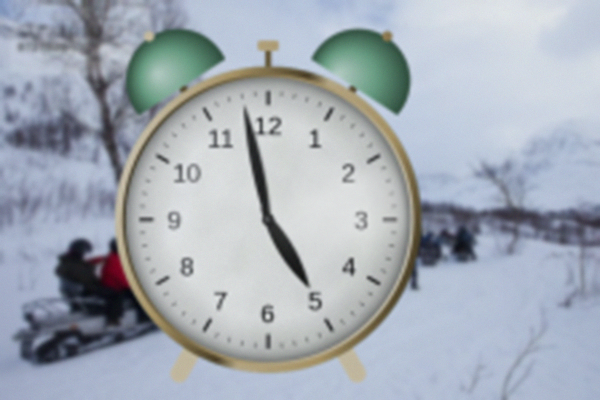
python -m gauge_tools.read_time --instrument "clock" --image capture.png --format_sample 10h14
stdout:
4h58
